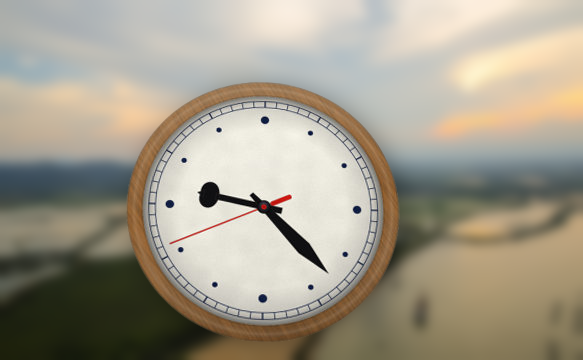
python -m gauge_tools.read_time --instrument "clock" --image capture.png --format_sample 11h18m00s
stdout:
9h22m41s
